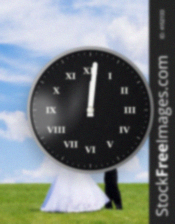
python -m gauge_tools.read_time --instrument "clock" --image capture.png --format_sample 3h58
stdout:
12h01
